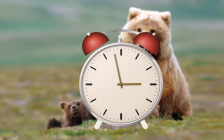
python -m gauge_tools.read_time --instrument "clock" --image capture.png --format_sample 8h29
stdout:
2h58
